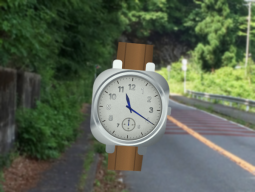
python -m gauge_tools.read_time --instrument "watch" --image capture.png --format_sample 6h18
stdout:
11h20
